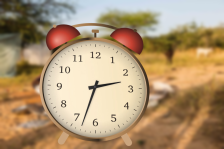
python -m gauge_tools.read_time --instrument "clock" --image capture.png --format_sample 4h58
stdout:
2h33
